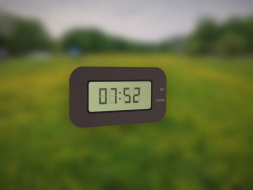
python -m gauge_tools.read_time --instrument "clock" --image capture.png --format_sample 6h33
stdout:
7h52
